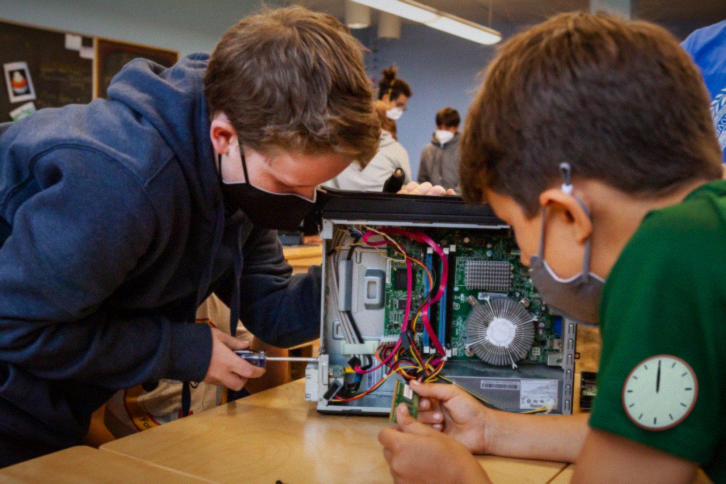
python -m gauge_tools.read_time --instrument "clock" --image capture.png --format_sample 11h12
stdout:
12h00
